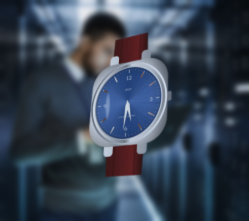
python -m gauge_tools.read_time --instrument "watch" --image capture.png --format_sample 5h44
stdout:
5h31
